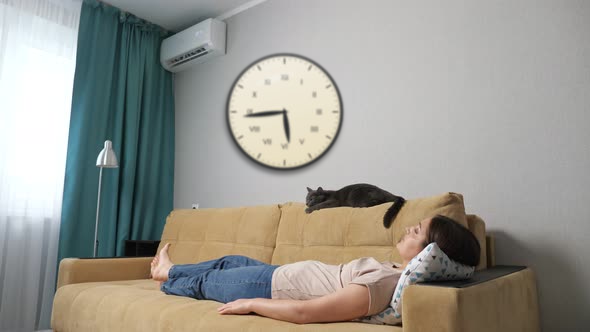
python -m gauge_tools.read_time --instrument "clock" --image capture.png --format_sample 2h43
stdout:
5h44
